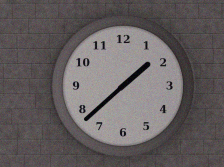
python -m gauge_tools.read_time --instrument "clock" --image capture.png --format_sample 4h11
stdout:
1h38
